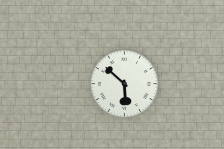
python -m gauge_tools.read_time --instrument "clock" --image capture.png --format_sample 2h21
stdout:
5h52
